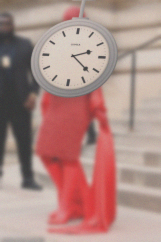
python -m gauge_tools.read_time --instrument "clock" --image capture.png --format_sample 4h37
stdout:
2h22
